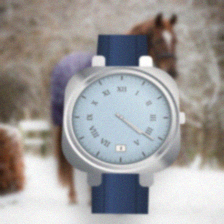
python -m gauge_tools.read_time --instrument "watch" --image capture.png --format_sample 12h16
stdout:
4h21
